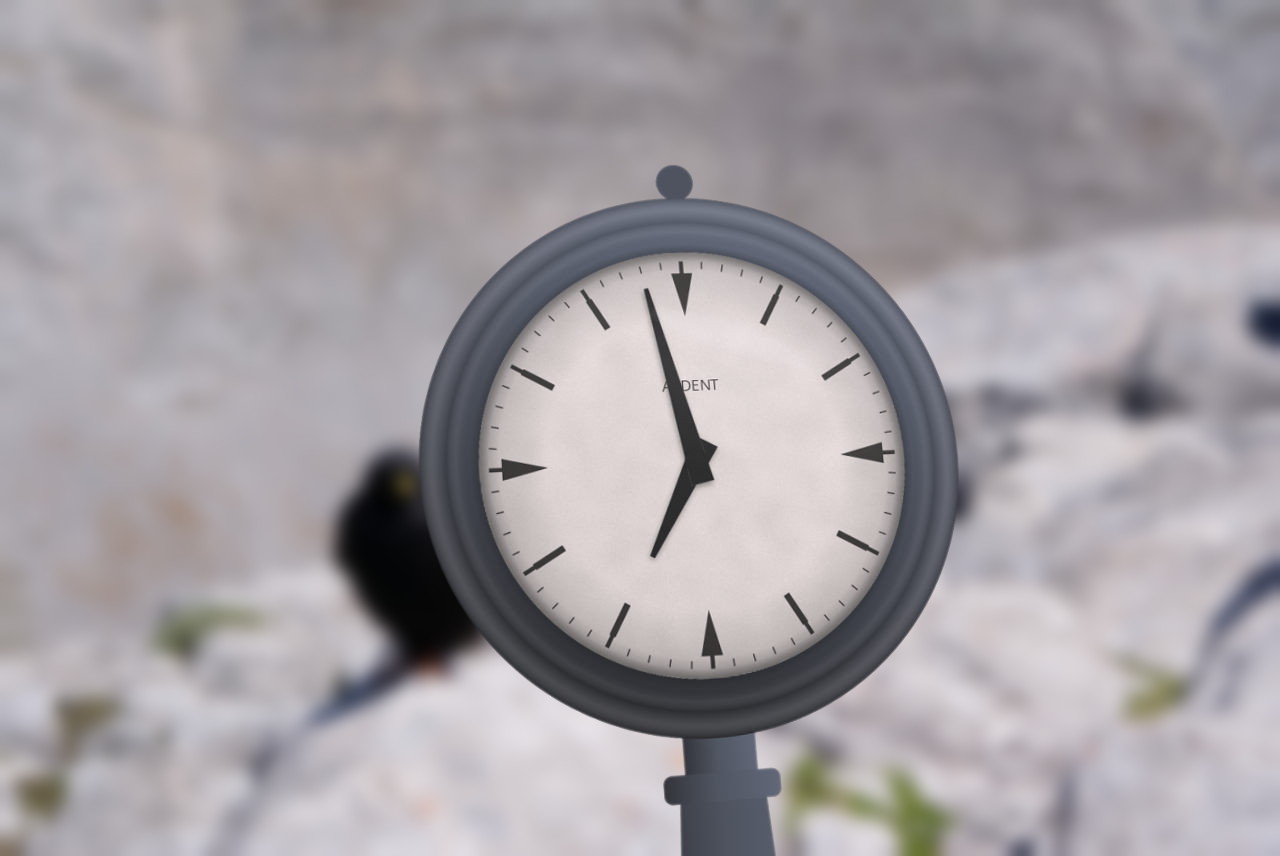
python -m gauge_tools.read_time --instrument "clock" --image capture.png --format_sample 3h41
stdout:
6h58
